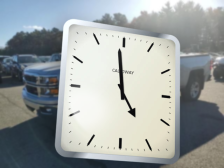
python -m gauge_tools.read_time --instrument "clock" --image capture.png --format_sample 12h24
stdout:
4h59
